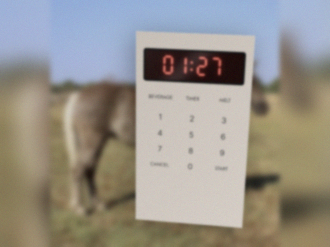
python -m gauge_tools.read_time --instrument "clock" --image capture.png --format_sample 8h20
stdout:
1h27
